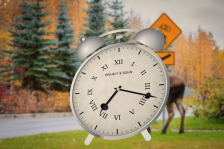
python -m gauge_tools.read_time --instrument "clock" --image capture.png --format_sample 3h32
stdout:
7h18
